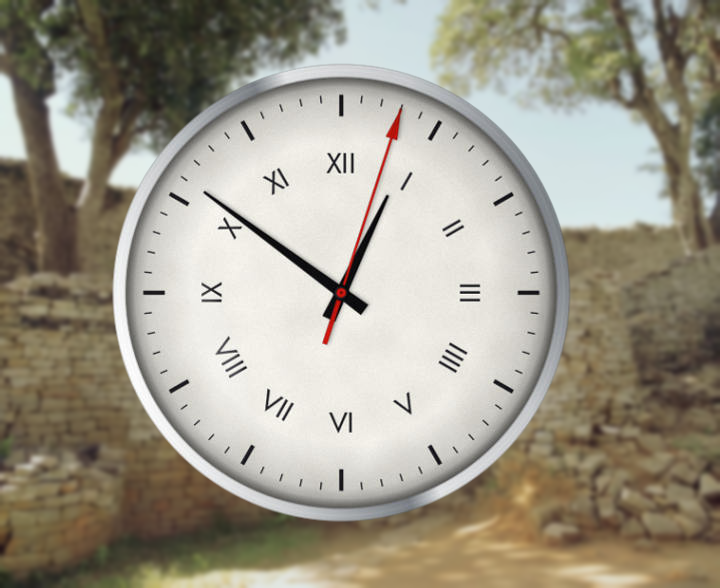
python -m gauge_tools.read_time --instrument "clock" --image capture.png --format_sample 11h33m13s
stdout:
12h51m03s
